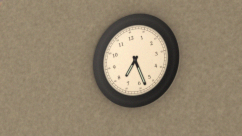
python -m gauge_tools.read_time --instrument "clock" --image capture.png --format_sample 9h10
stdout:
7h28
